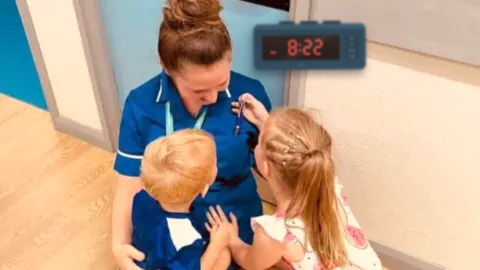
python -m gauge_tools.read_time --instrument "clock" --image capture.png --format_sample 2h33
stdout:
8h22
